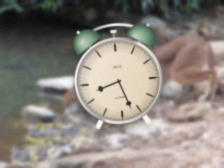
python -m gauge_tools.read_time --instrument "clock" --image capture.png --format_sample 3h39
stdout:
8h27
